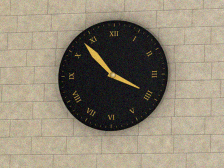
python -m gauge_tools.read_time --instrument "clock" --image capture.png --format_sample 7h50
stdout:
3h53
